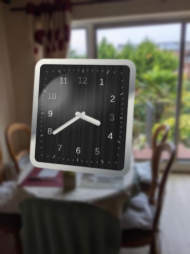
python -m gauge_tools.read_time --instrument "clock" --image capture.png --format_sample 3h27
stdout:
3h39
